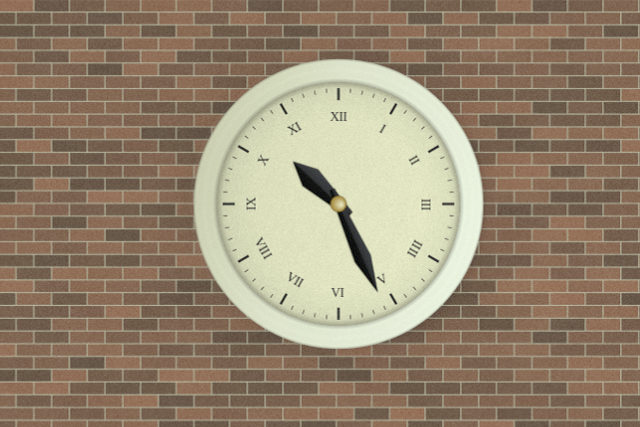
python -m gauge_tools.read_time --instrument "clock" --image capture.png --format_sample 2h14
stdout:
10h26
